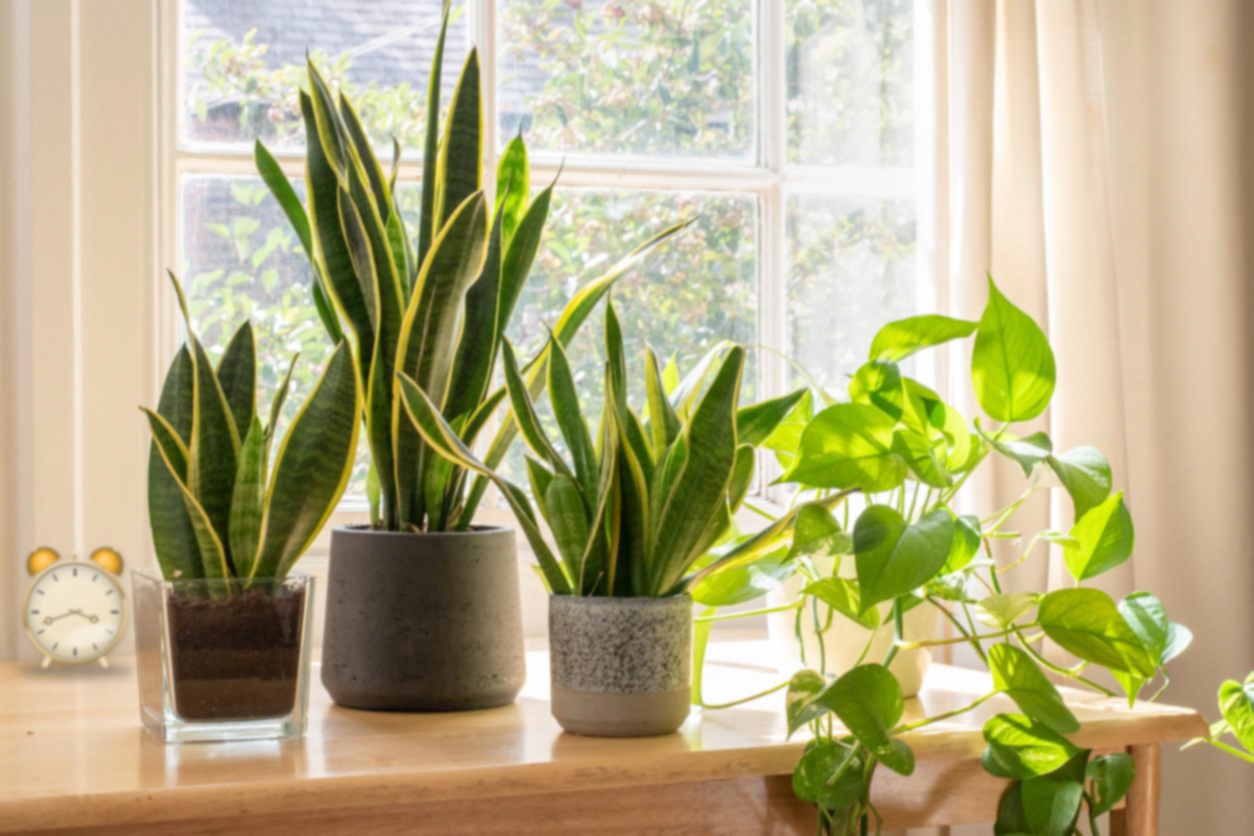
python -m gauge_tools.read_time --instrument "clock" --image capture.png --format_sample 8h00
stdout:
3h42
